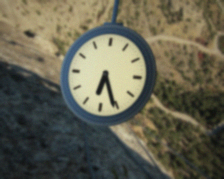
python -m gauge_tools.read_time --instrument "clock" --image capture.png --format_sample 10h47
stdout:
6h26
